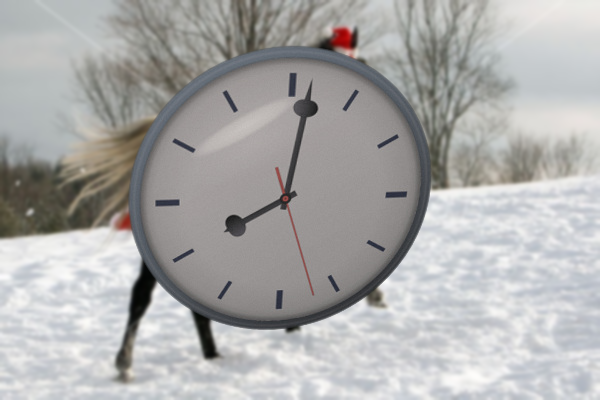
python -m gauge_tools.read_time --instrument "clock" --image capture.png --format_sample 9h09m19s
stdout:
8h01m27s
